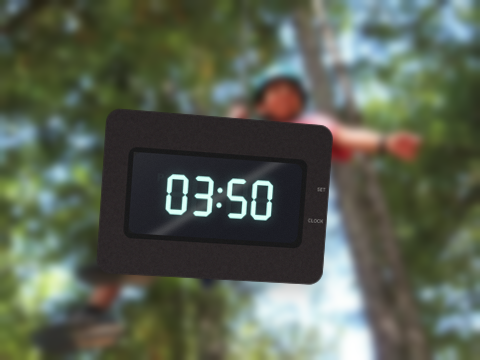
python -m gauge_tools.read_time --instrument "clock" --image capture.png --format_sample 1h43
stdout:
3h50
